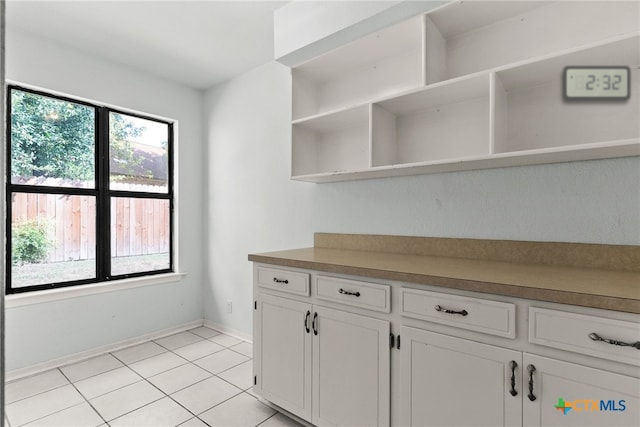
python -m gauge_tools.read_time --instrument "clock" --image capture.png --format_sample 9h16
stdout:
2h32
